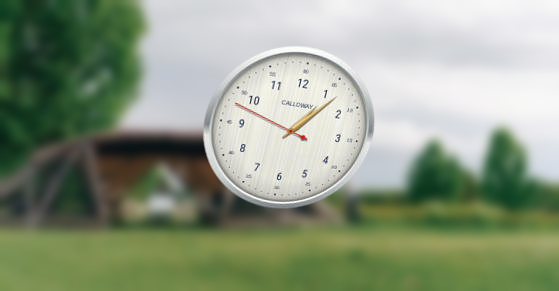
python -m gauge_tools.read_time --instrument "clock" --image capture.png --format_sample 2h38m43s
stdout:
1h06m48s
